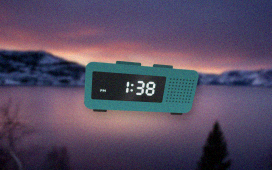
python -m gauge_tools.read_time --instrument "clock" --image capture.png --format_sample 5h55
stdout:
1h38
